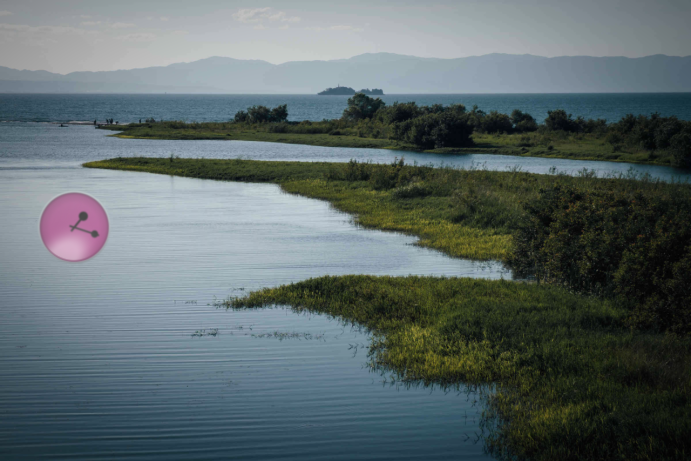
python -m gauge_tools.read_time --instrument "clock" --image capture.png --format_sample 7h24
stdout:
1h18
